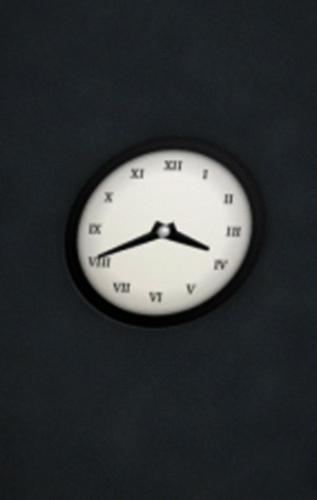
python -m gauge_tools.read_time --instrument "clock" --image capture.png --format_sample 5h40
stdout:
3h41
